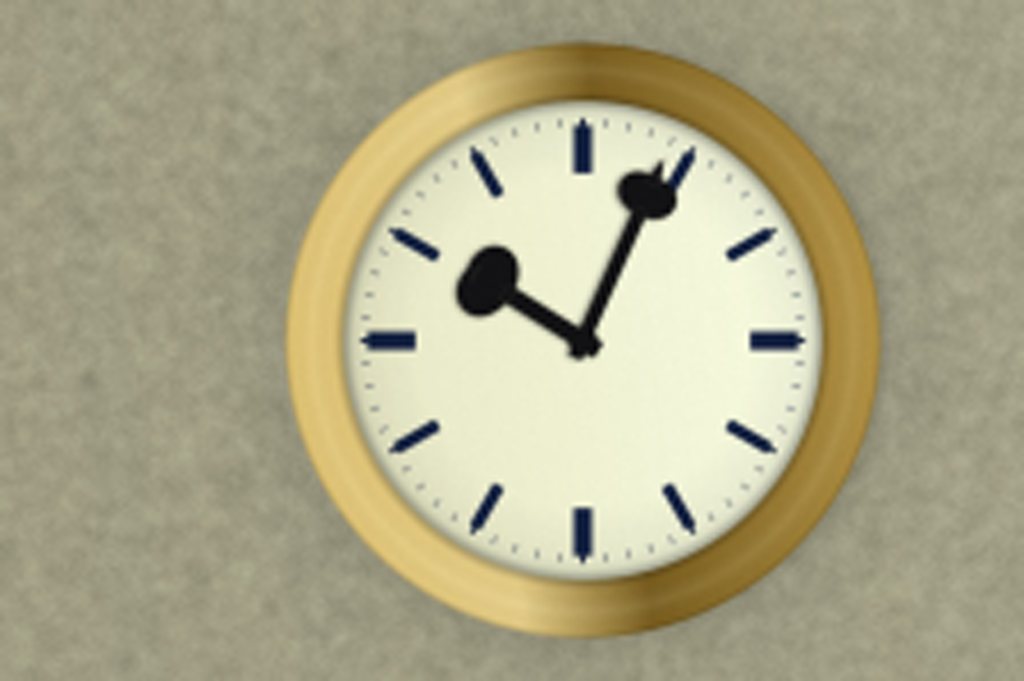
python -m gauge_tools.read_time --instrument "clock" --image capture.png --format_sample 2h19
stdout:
10h04
